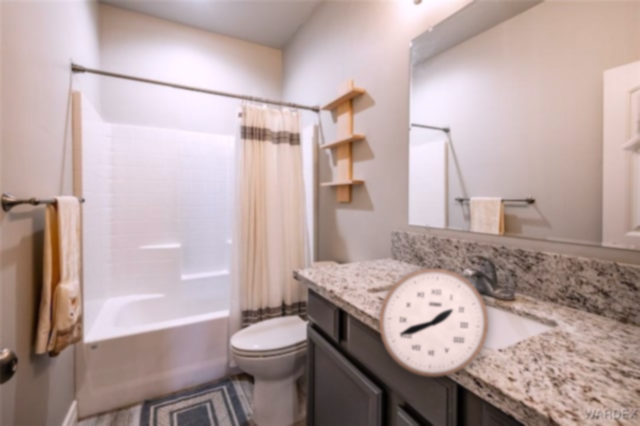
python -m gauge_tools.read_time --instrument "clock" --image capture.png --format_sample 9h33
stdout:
1h41
